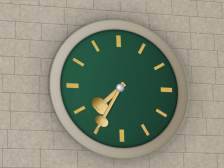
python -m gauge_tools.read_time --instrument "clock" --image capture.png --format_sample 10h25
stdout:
7h35
